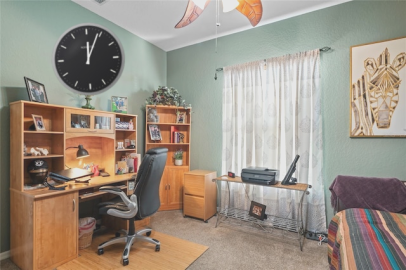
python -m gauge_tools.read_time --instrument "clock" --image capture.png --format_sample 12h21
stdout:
12h04
